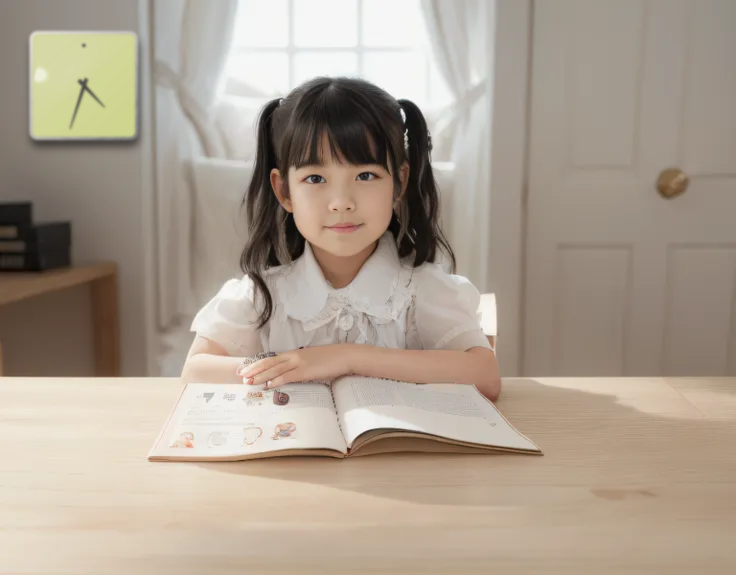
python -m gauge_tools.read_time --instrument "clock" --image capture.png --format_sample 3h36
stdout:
4h33
